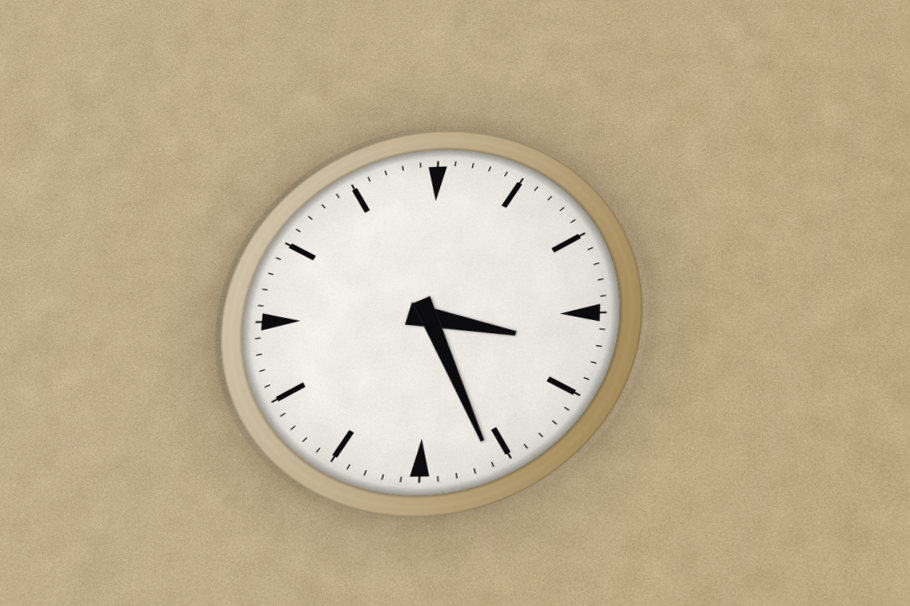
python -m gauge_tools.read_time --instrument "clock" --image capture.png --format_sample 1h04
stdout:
3h26
